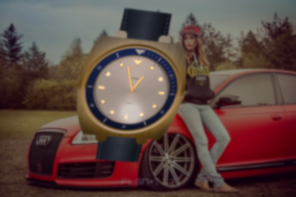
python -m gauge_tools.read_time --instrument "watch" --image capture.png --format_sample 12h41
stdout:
12h57
